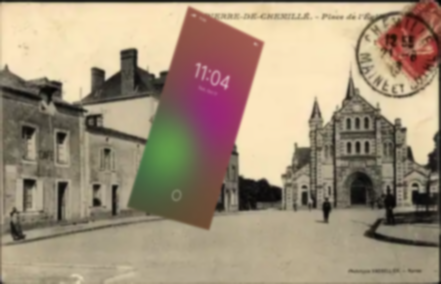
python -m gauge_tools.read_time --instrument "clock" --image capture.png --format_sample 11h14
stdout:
11h04
